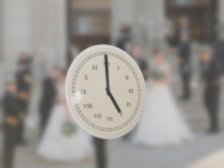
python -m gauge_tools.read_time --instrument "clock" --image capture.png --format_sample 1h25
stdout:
5h00
